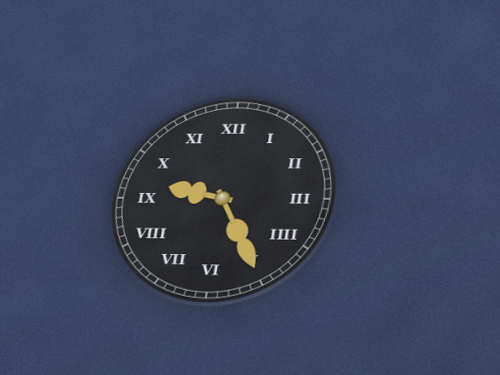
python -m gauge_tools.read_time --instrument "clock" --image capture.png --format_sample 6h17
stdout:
9h25
